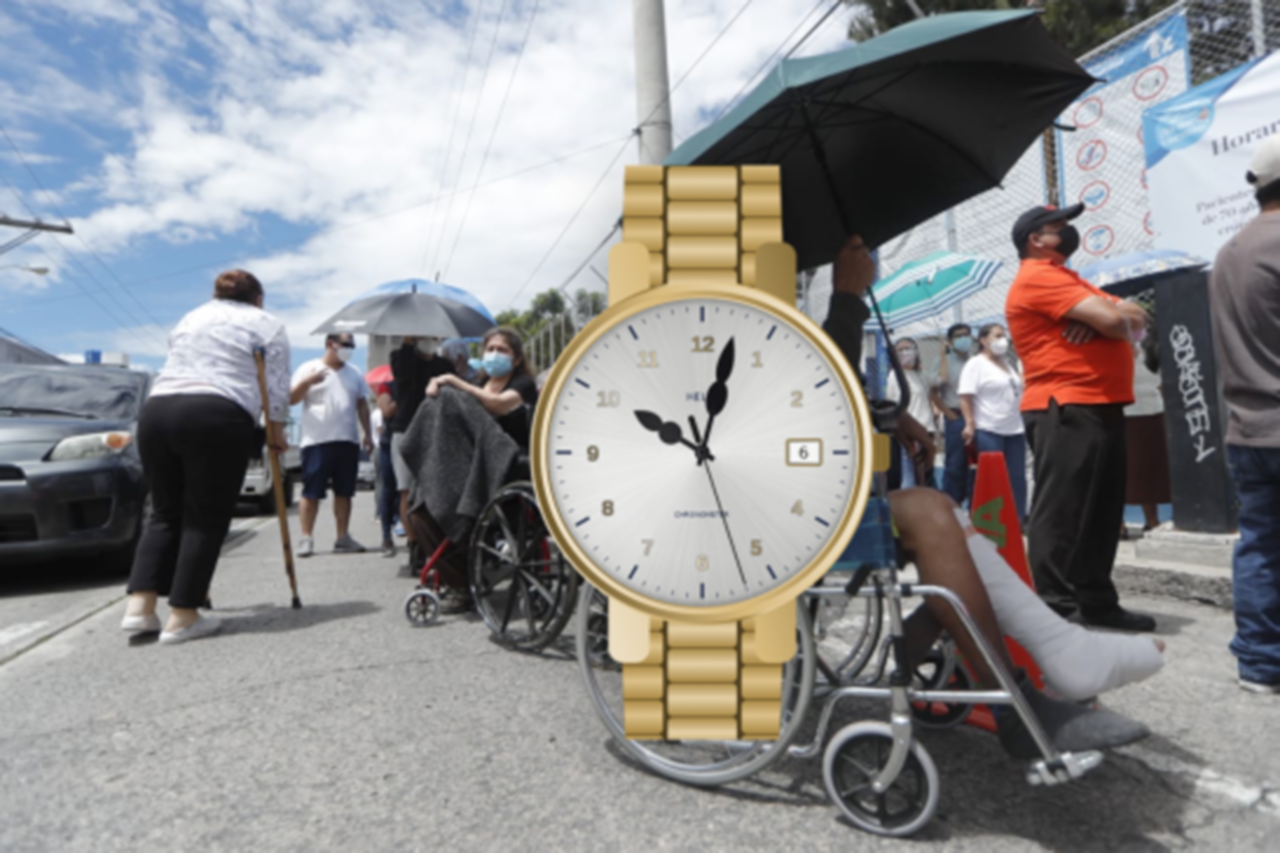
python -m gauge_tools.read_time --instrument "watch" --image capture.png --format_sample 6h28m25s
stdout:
10h02m27s
